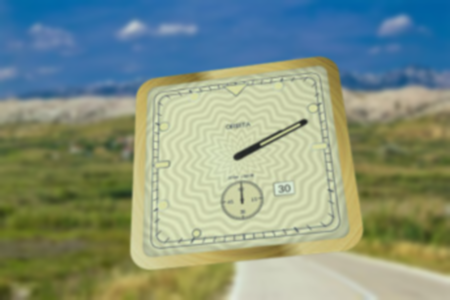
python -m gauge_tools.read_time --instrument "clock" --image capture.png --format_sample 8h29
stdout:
2h11
